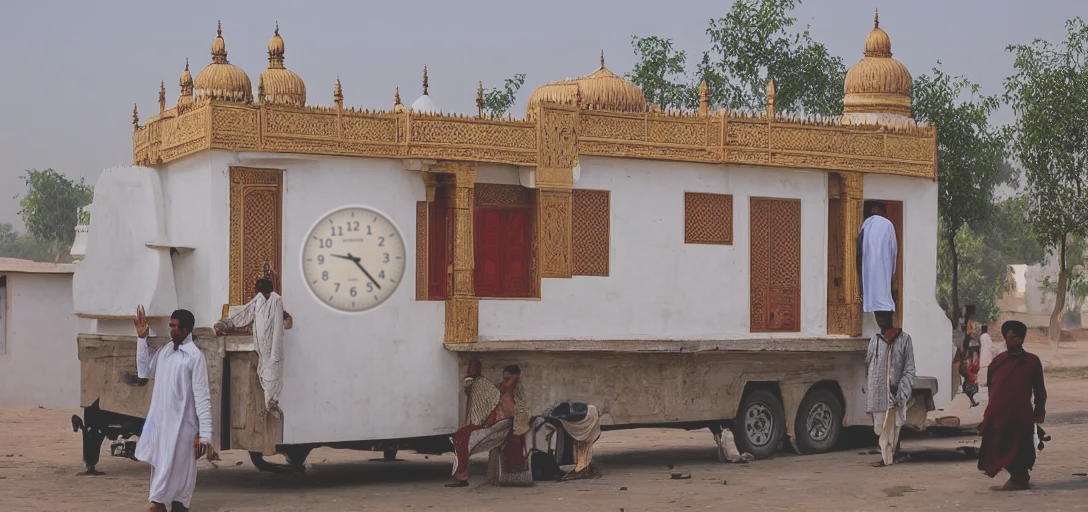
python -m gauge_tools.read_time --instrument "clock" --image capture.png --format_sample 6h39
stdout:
9h23
